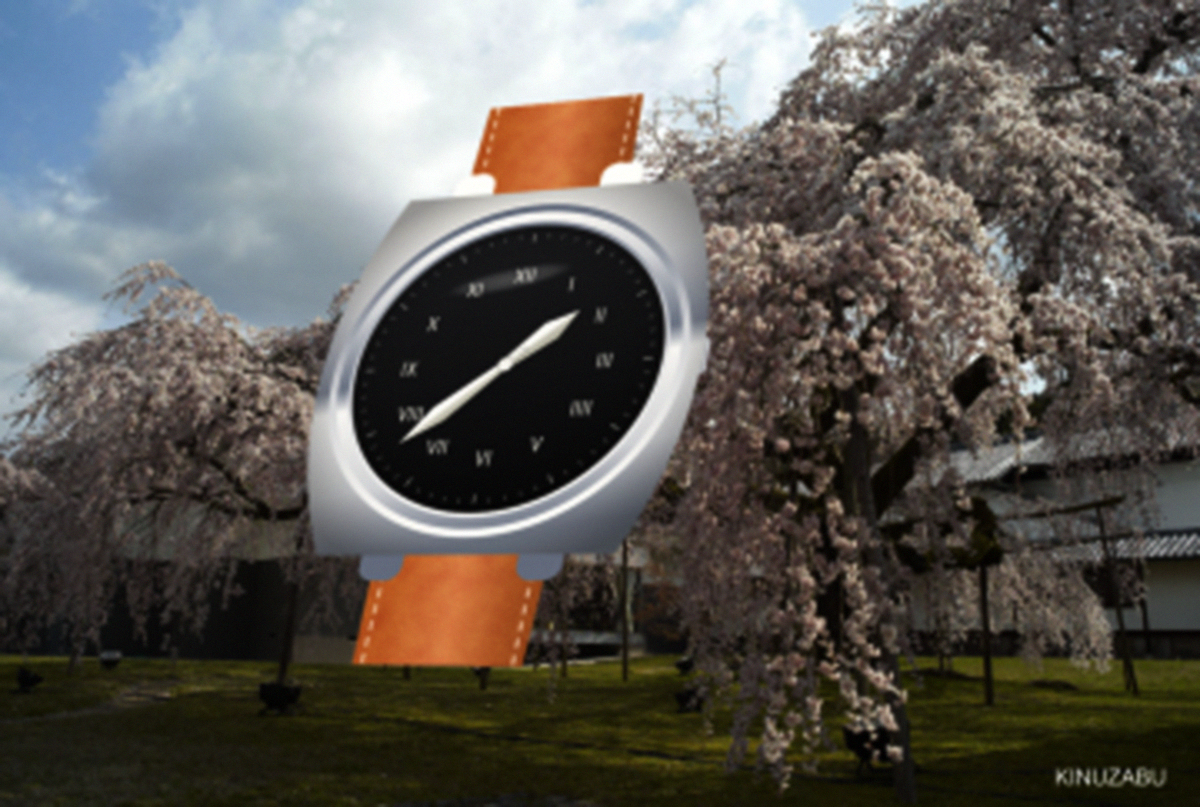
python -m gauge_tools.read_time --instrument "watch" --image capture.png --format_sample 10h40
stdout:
1h38
